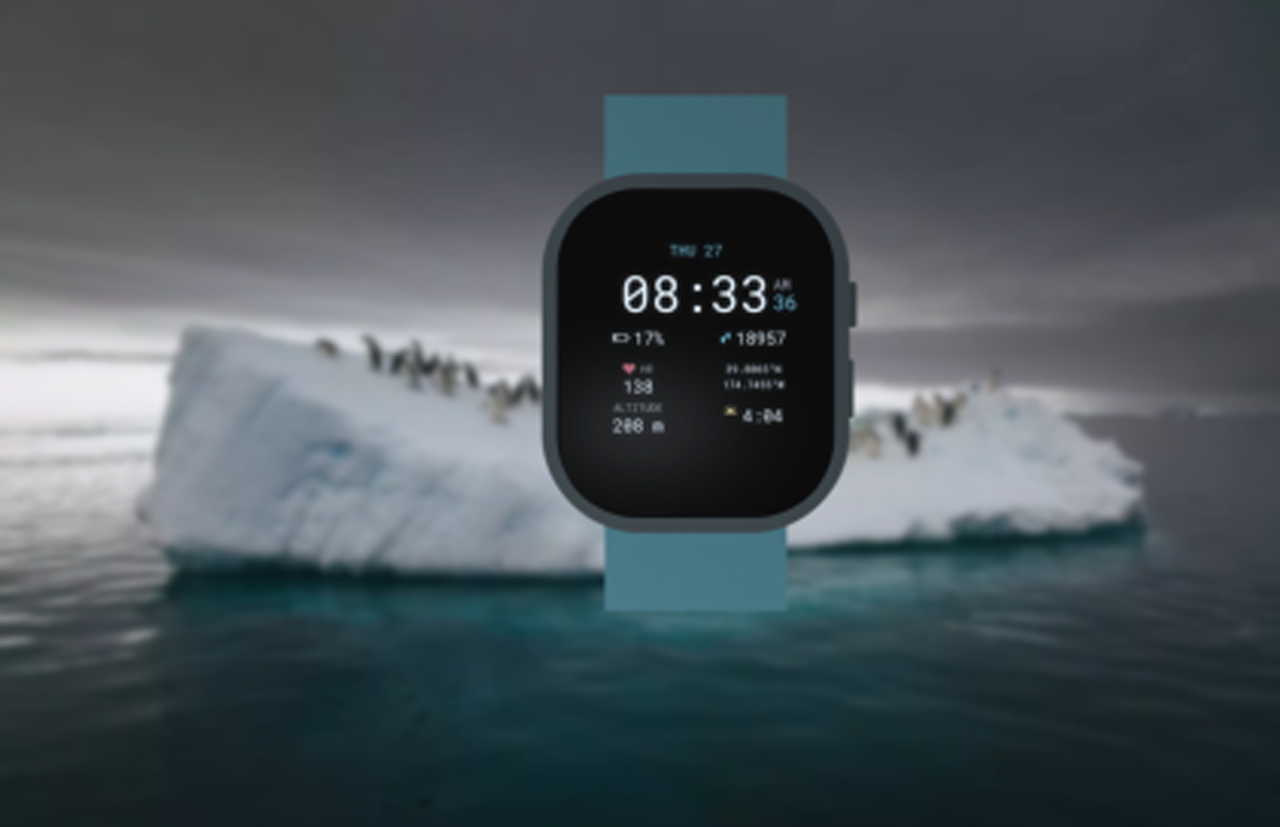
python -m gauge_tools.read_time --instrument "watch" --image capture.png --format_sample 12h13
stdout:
8h33
